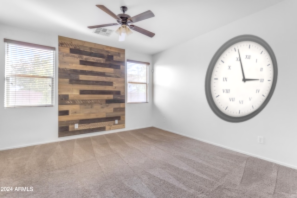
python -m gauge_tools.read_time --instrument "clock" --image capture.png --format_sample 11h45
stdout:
2h56
